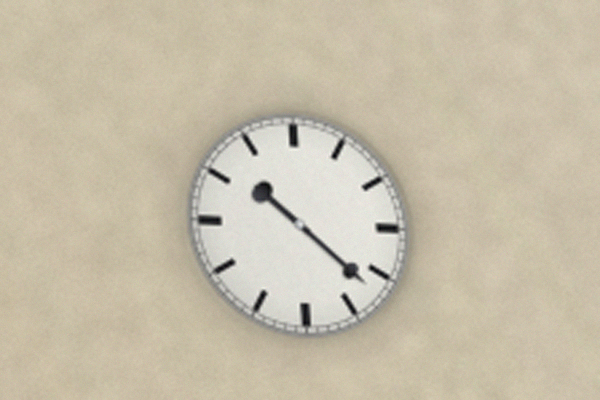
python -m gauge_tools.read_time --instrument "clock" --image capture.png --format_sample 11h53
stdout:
10h22
